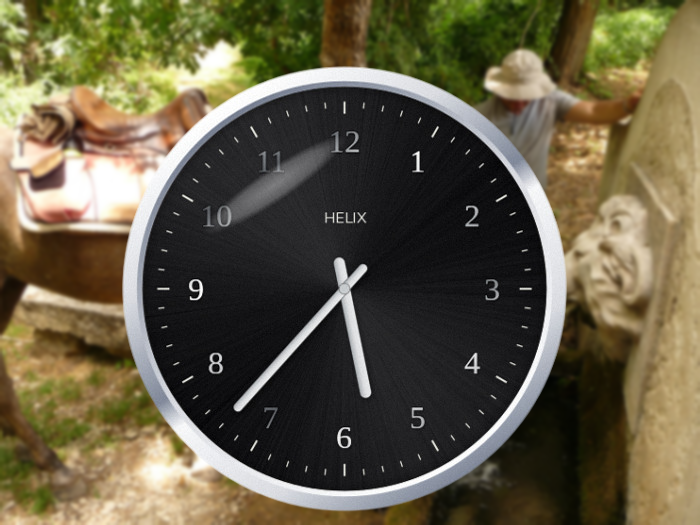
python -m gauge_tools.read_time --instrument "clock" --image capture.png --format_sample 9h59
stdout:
5h37
